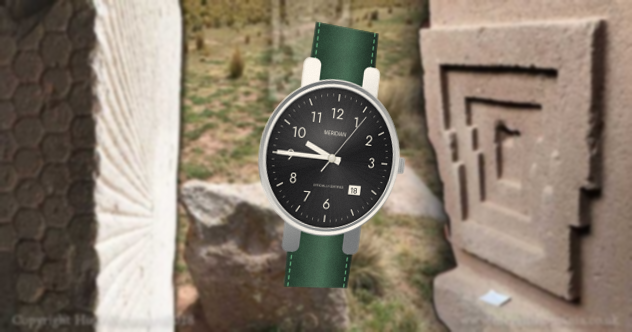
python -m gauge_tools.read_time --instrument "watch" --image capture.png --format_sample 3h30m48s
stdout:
9h45m06s
